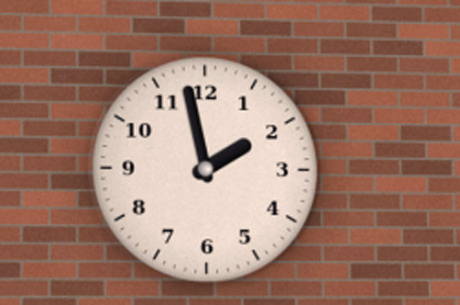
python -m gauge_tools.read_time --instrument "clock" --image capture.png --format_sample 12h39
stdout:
1h58
